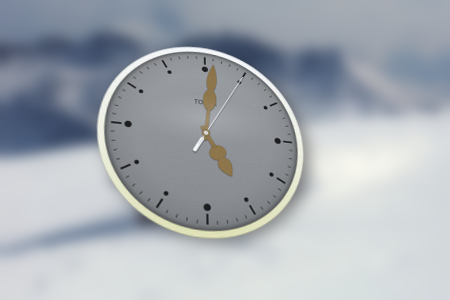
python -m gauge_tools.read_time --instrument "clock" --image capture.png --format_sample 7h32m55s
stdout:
5h01m05s
